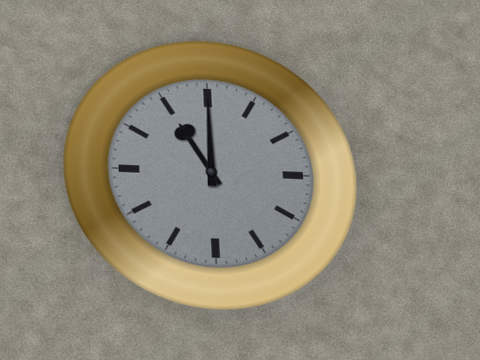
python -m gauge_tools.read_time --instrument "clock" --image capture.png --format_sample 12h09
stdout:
11h00
